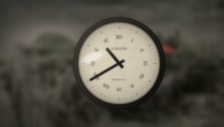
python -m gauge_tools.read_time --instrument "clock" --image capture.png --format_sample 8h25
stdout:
10h40
